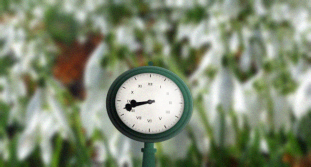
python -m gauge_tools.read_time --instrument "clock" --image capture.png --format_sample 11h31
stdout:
8h42
